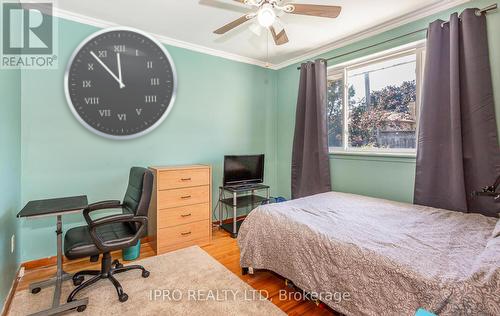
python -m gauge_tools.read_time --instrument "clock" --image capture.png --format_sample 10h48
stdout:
11h53
